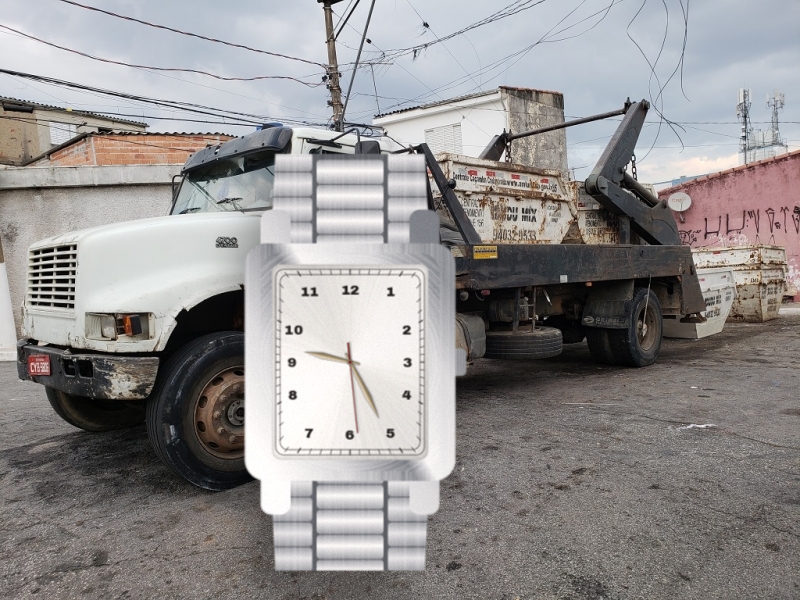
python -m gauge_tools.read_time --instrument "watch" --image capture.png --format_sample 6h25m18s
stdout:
9h25m29s
